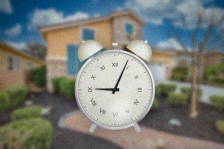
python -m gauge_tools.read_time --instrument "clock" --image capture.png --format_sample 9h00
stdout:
9h04
